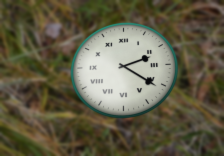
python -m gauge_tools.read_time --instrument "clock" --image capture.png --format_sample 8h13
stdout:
2h21
